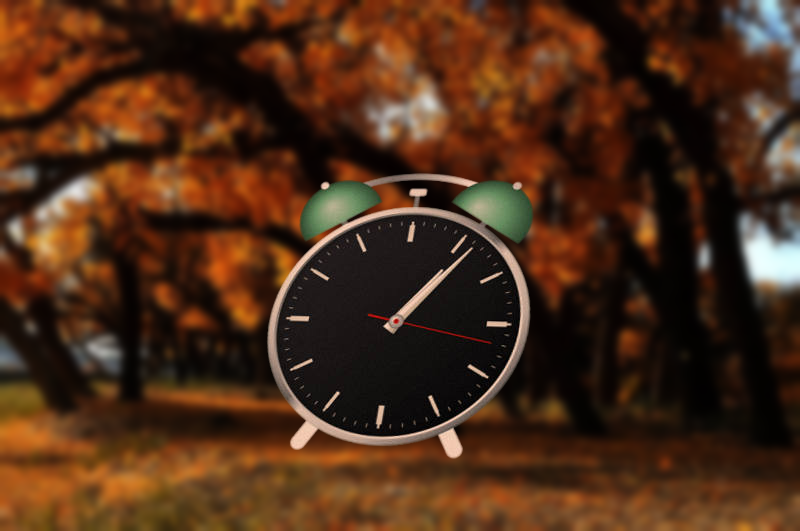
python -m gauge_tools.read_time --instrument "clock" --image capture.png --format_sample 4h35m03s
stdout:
1h06m17s
